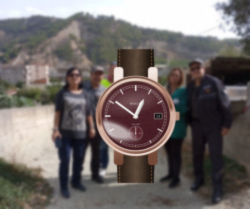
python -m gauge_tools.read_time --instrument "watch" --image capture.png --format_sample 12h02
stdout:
12h51
